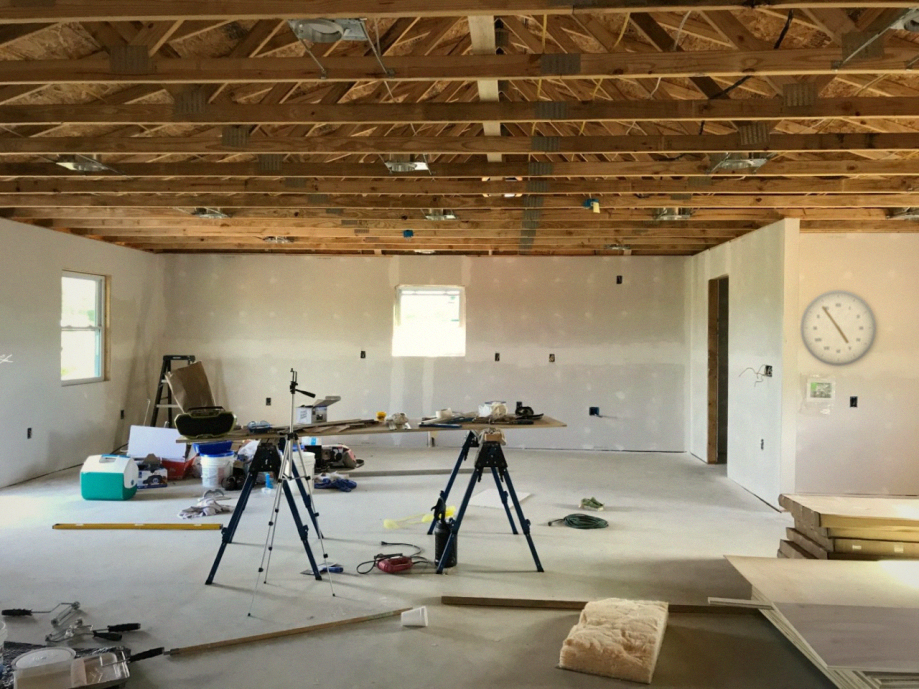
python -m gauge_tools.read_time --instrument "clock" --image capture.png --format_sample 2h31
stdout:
4h54
